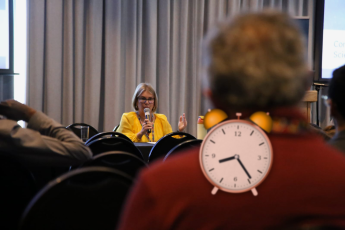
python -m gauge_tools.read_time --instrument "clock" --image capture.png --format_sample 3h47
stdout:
8h24
